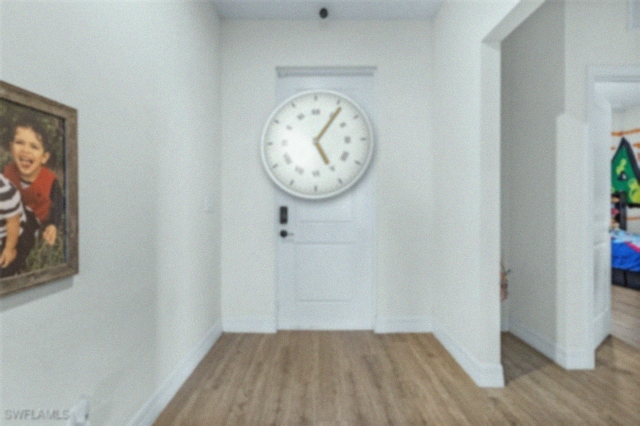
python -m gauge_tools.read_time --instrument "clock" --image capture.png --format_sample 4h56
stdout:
5h06
